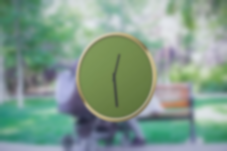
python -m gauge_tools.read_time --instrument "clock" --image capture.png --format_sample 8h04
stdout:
12h29
